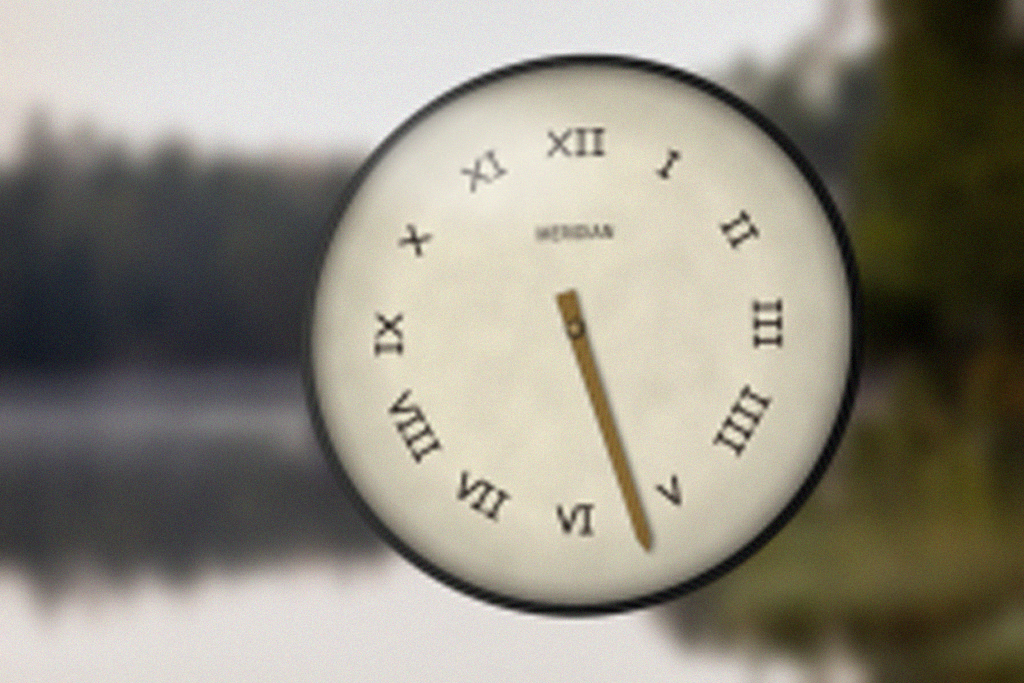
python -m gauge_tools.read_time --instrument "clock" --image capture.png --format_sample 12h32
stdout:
5h27
